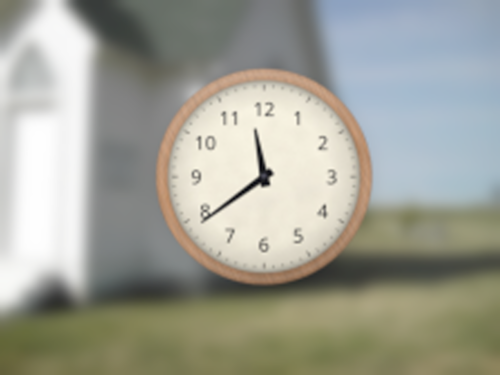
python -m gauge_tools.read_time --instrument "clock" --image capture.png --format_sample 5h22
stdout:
11h39
